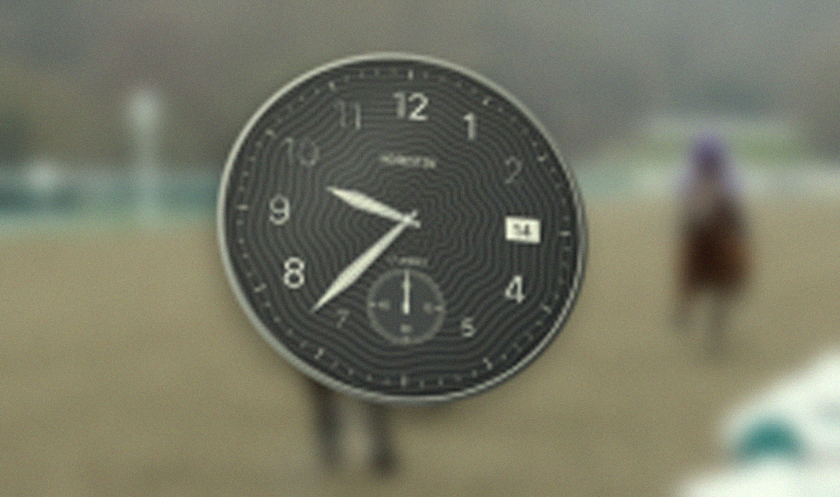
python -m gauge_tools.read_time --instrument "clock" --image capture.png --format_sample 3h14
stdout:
9h37
